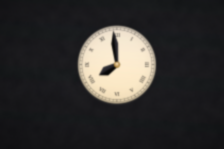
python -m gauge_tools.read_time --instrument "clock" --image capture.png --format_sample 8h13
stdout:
7h59
